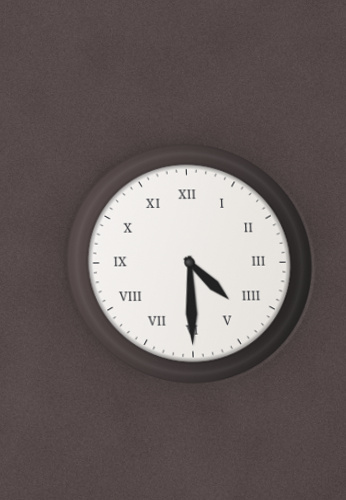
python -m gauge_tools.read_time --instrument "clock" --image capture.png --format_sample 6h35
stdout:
4h30
